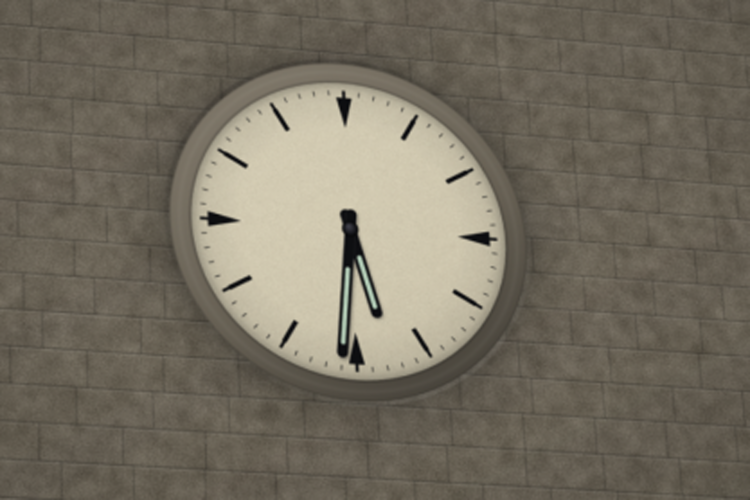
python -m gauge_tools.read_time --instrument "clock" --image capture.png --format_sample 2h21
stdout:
5h31
